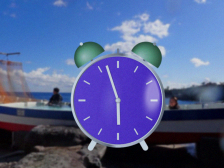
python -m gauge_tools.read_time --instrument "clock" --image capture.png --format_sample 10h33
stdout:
5h57
